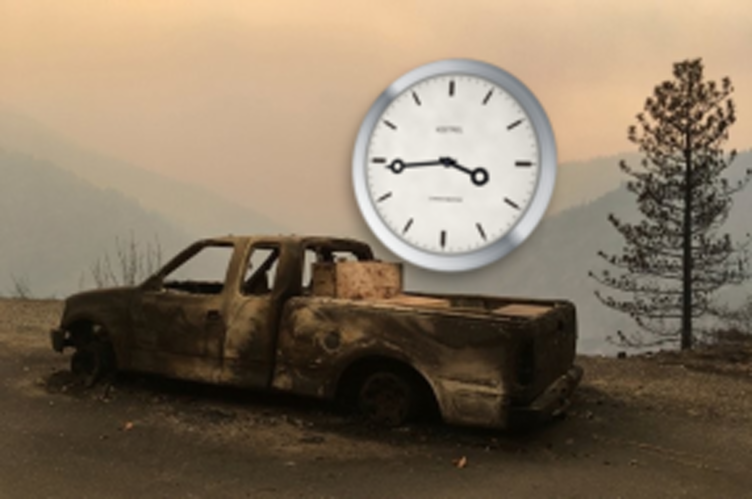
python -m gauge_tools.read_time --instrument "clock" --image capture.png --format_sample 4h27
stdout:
3h44
